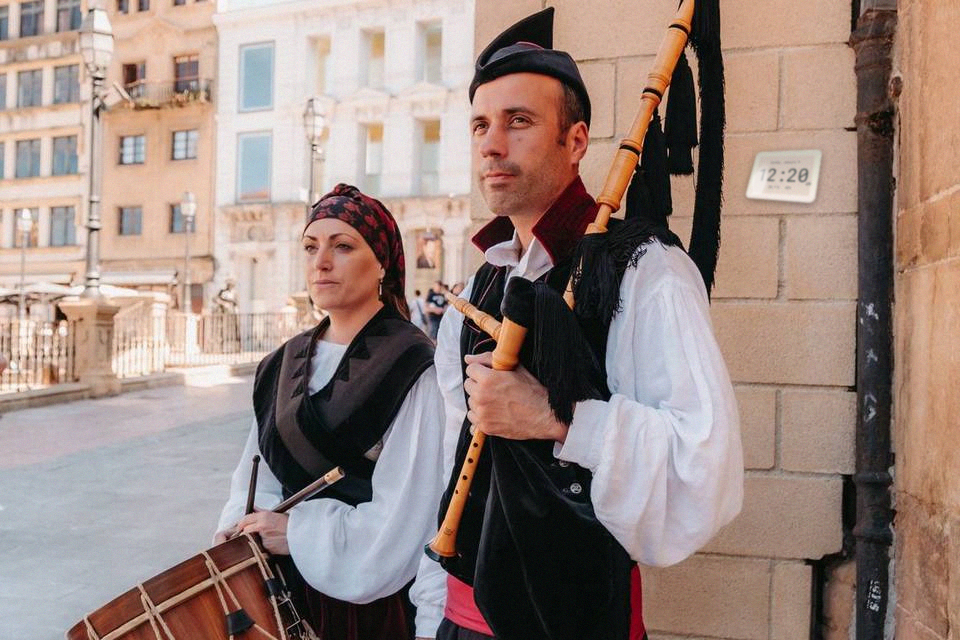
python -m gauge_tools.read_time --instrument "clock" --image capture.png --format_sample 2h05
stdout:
12h20
